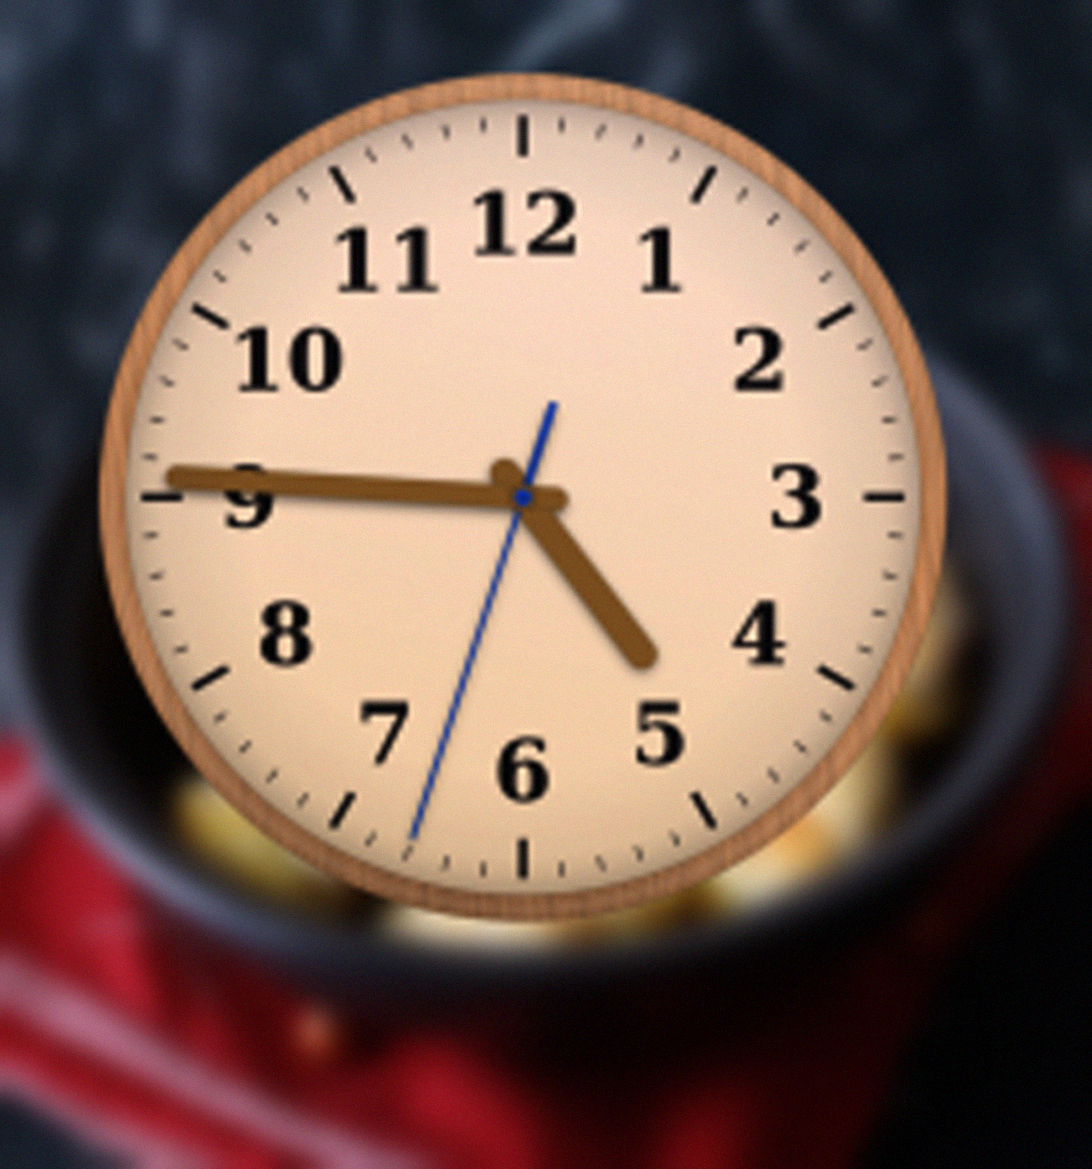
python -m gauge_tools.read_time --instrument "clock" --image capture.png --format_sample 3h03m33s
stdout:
4h45m33s
